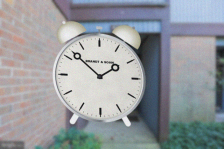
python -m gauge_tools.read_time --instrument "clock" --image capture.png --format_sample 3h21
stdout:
1h52
